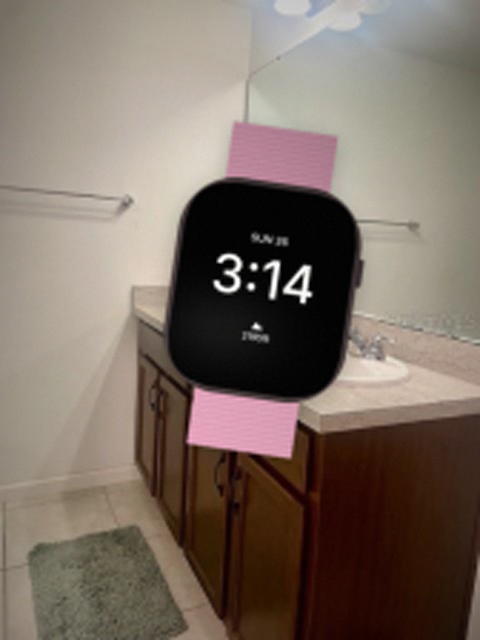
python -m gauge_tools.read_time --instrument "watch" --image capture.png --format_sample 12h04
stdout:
3h14
